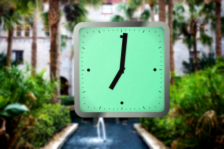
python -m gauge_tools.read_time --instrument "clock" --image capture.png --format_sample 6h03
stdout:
7h01
